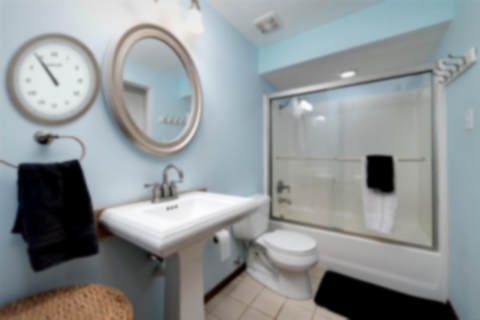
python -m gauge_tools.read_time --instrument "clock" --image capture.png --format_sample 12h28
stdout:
10h54
